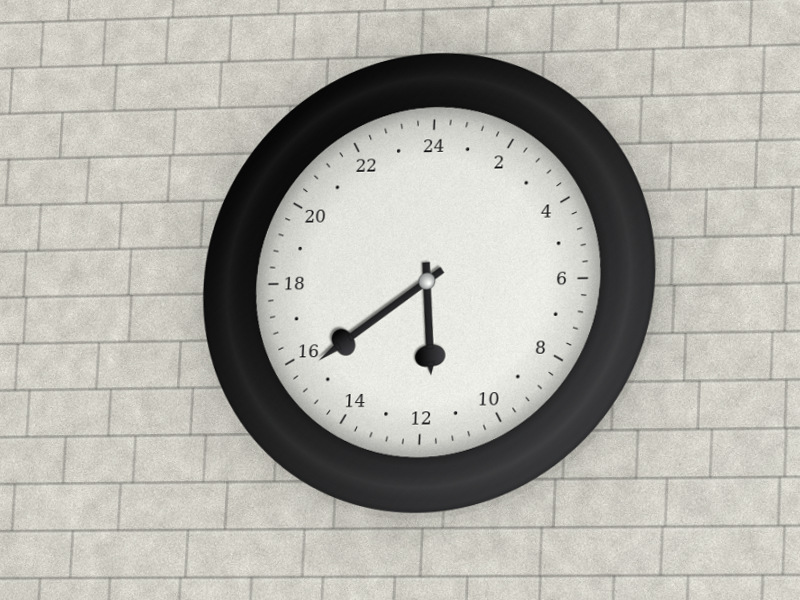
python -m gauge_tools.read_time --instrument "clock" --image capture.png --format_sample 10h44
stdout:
11h39
